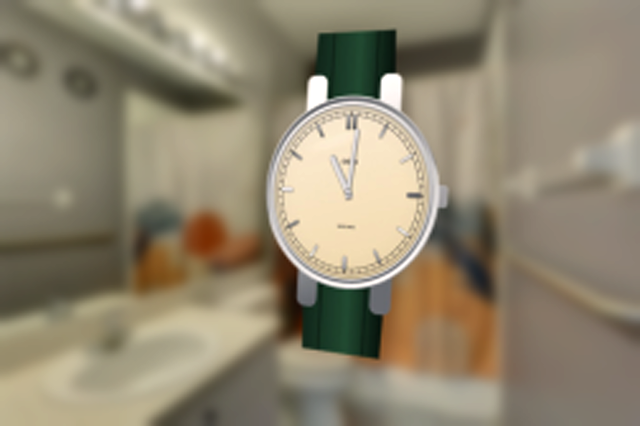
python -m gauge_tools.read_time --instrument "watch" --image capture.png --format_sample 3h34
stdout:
11h01
